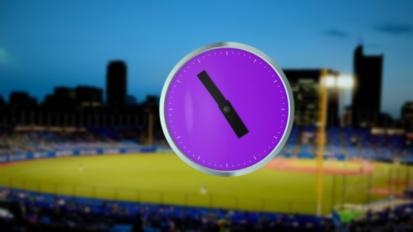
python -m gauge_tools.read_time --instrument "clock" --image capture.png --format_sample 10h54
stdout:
4h54
